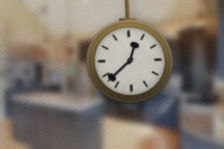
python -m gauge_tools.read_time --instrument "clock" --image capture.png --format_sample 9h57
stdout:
12h38
